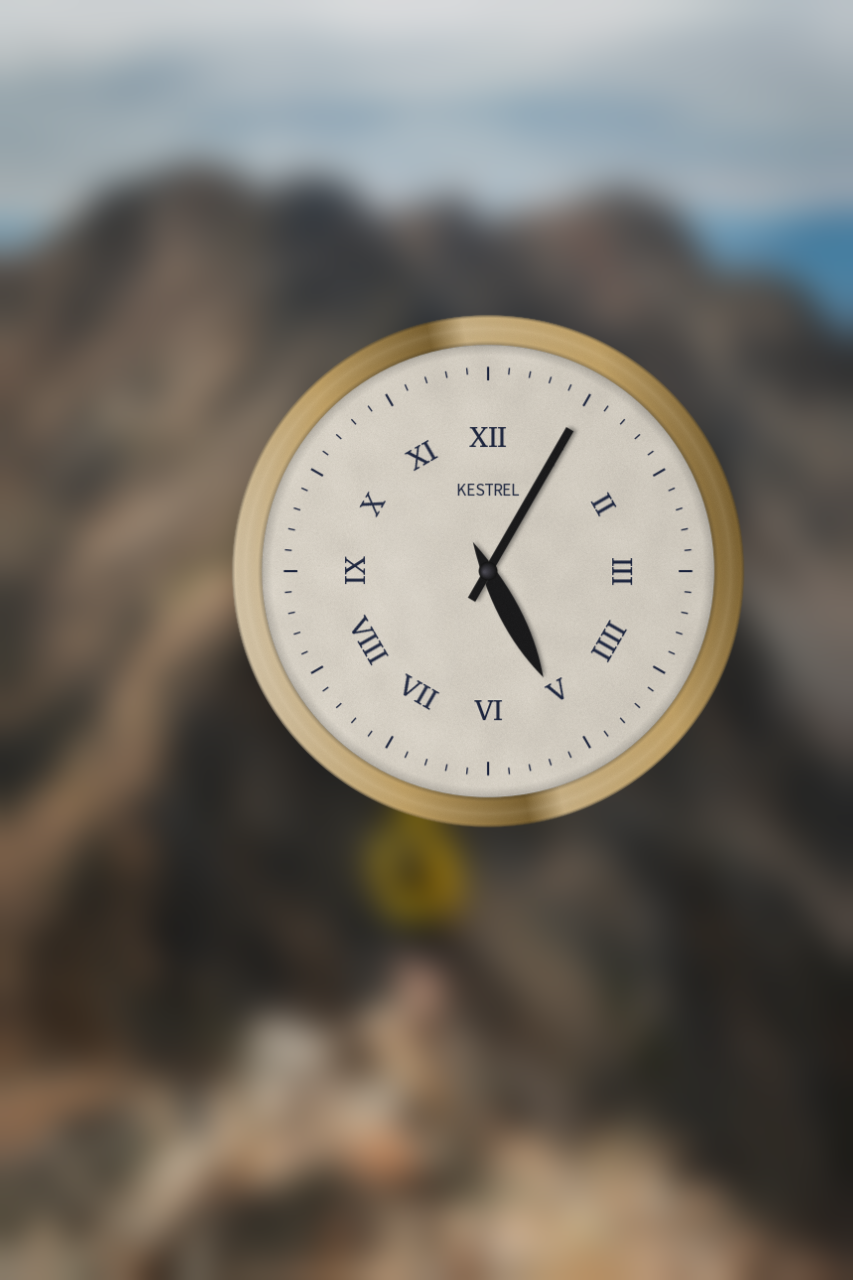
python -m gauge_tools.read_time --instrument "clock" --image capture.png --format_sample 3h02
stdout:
5h05
